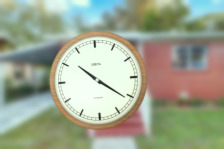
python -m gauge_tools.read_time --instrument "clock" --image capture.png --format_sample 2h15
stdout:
10h21
